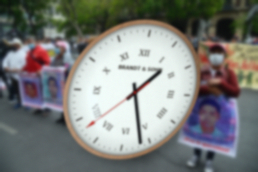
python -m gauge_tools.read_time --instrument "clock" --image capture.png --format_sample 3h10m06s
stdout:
1h26m38s
